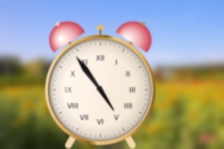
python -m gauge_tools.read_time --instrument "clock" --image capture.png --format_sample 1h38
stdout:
4h54
